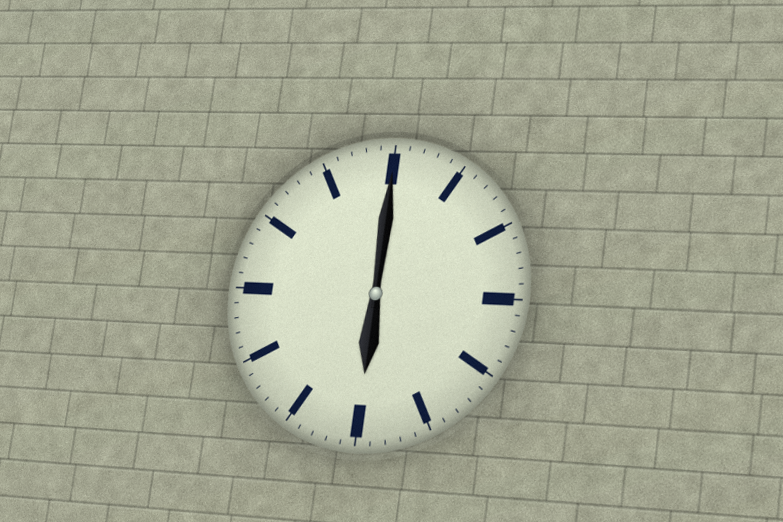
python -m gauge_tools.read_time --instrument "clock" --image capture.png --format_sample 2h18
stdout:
6h00
